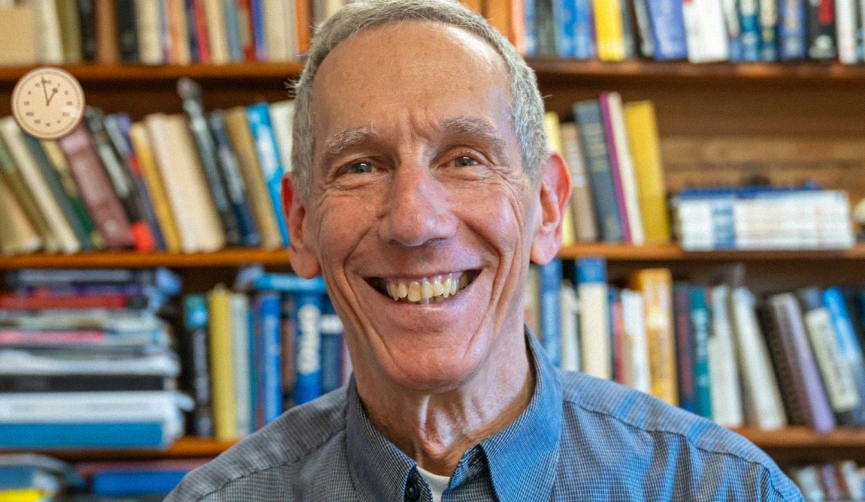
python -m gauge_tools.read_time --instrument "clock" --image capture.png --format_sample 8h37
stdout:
12h58
